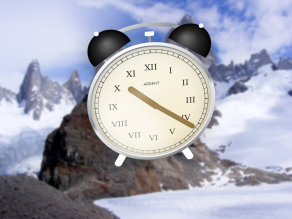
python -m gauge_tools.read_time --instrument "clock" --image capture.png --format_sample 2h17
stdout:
10h21
